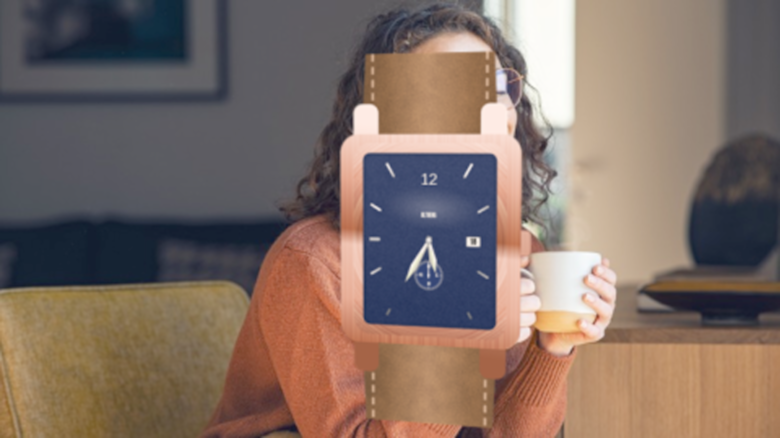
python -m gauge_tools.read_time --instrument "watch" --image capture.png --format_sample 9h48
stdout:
5h35
